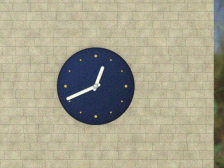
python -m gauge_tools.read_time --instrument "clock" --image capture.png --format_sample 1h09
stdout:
12h41
